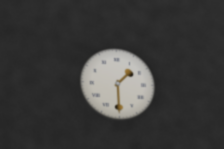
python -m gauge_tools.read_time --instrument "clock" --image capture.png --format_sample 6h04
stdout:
1h30
